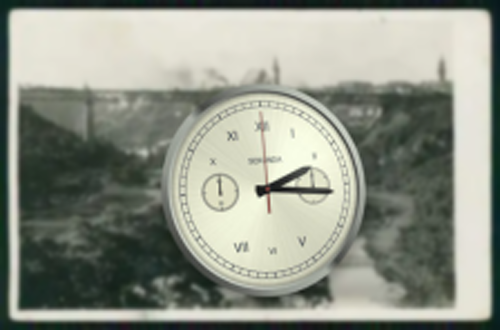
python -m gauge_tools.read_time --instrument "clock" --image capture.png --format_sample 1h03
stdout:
2h16
